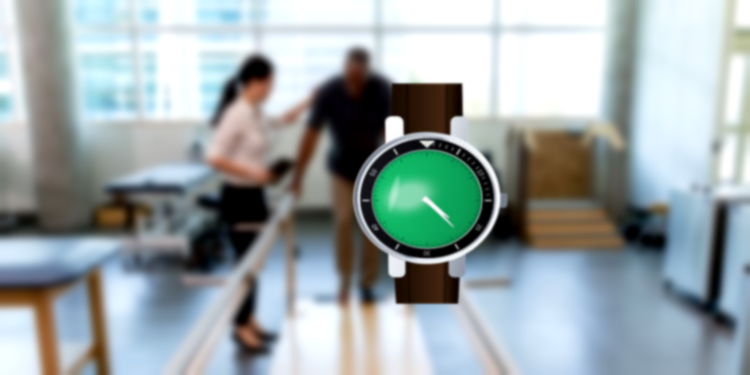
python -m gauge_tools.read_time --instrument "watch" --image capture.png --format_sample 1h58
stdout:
4h23
